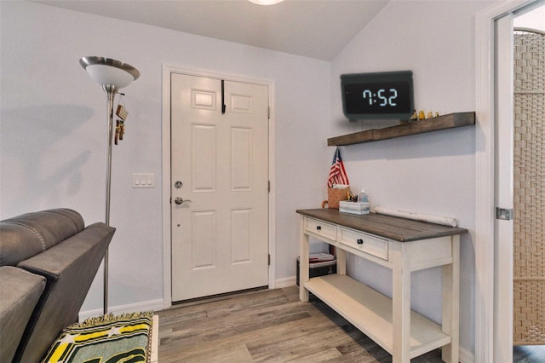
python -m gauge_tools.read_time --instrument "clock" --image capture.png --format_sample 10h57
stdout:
7h52
